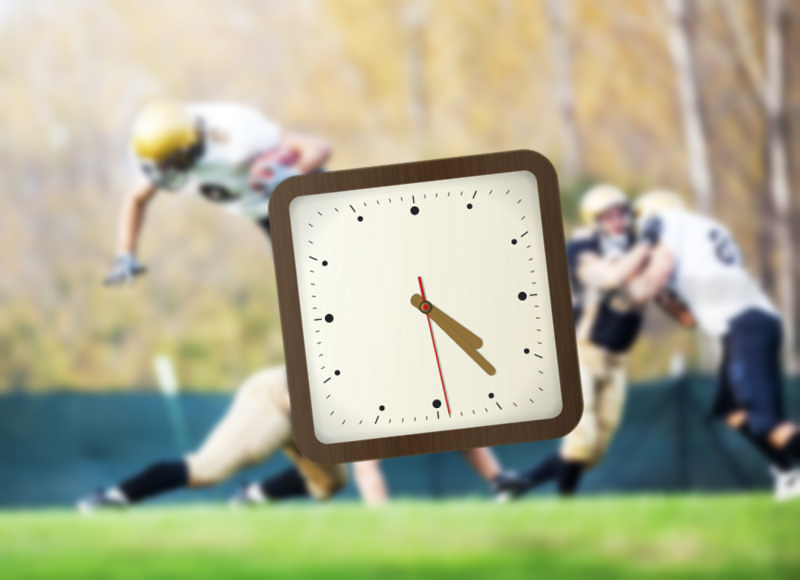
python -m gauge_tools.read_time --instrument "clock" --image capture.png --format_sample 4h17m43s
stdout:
4h23m29s
